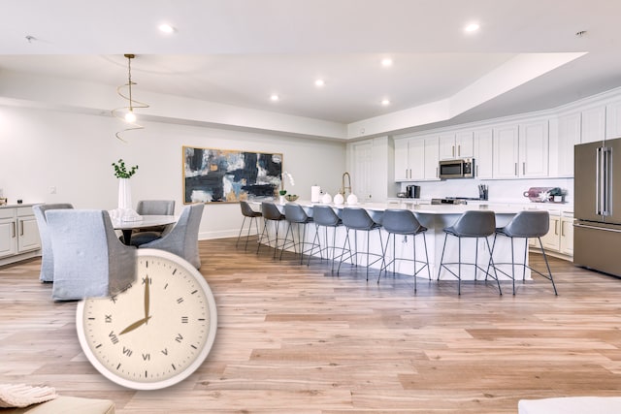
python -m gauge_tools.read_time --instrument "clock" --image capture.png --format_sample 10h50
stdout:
8h00
